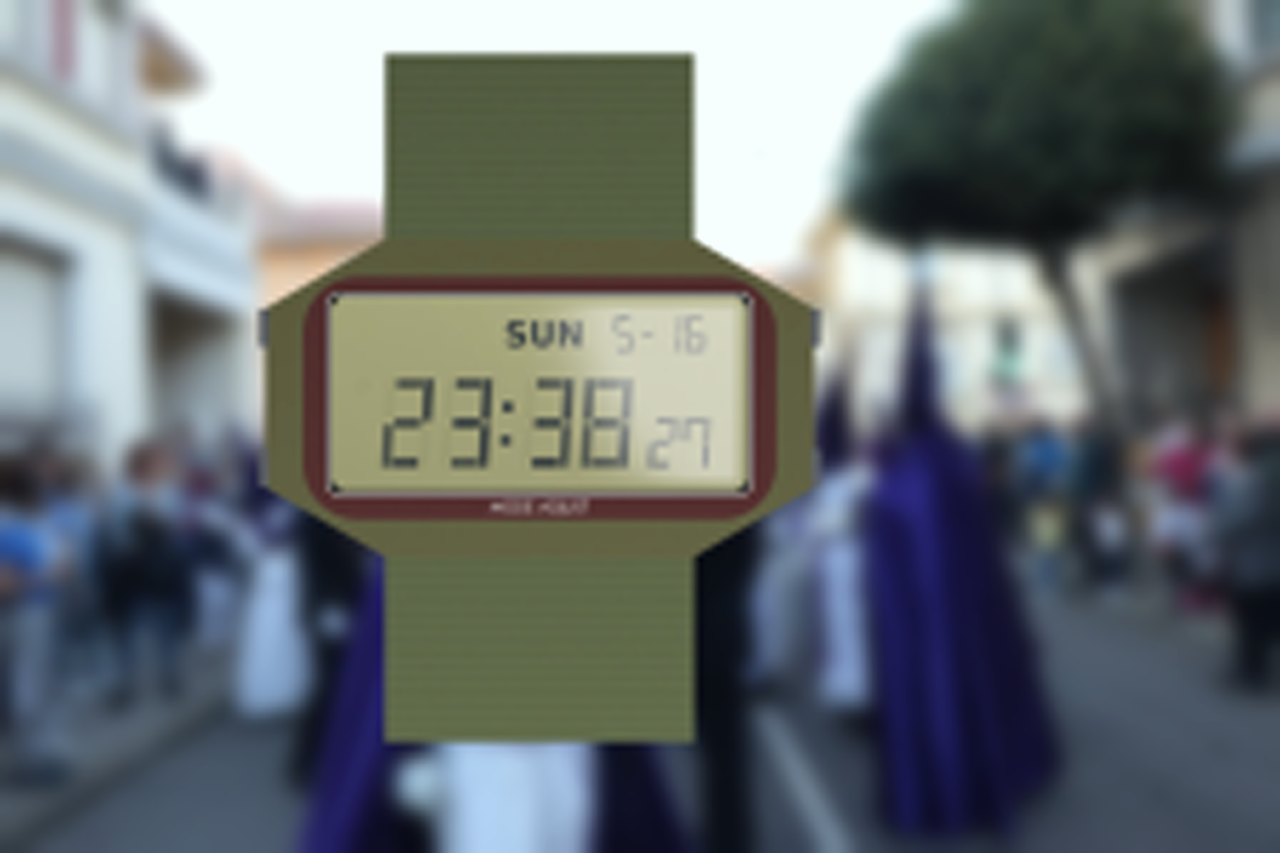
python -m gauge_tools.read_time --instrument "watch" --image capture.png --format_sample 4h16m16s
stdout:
23h38m27s
